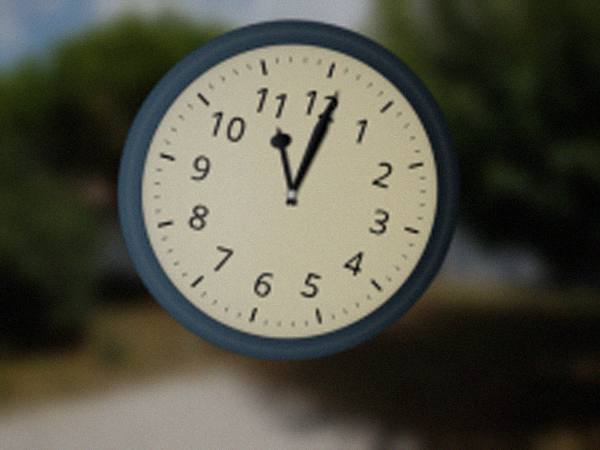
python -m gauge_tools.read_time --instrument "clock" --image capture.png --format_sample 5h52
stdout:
11h01
